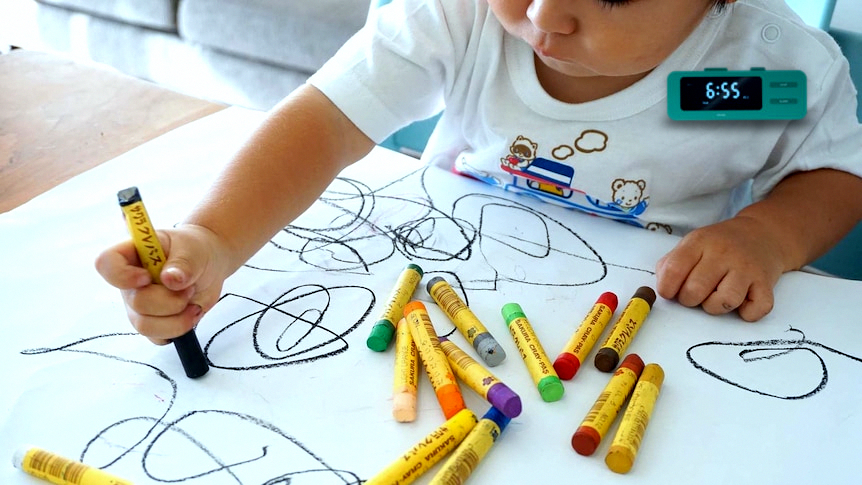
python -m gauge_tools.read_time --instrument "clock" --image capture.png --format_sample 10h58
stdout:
6h55
